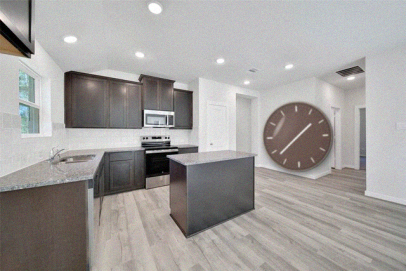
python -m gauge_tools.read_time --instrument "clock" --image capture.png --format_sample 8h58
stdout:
1h38
